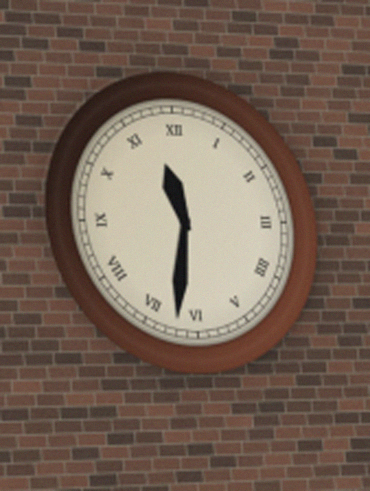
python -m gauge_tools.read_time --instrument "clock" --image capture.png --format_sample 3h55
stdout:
11h32
